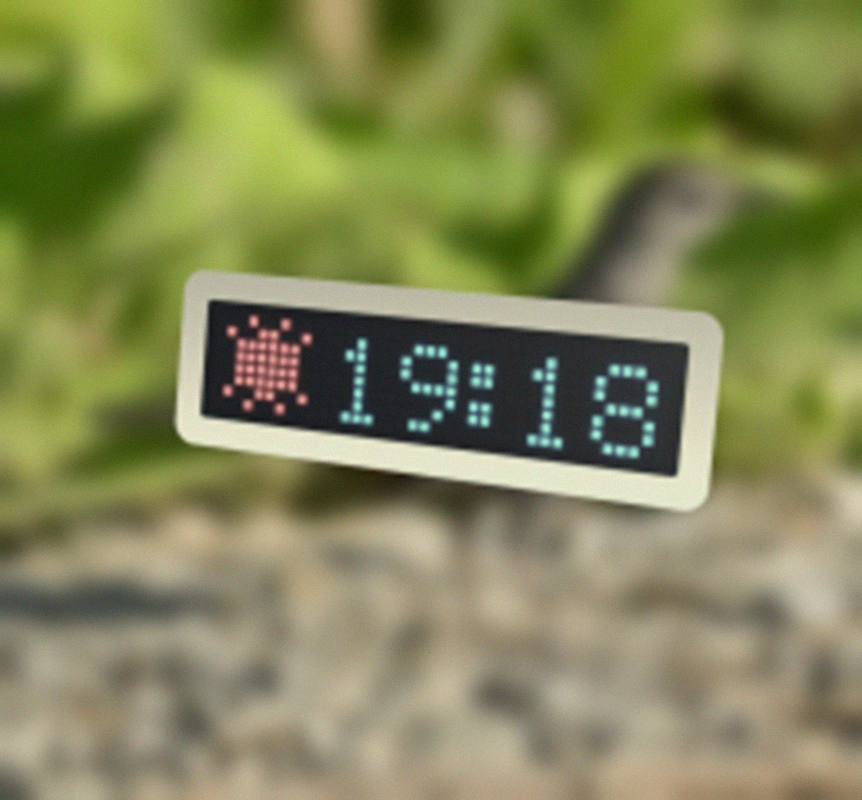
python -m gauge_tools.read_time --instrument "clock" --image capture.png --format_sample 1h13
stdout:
19h18
